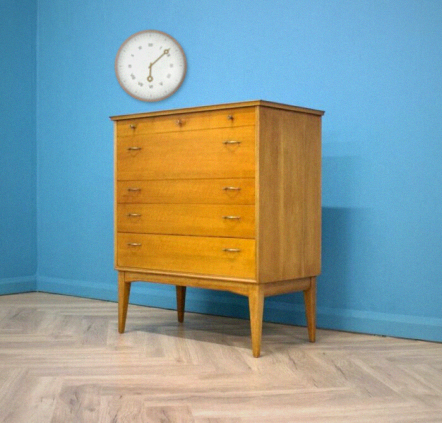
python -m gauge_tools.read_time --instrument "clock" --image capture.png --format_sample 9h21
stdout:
6h08
